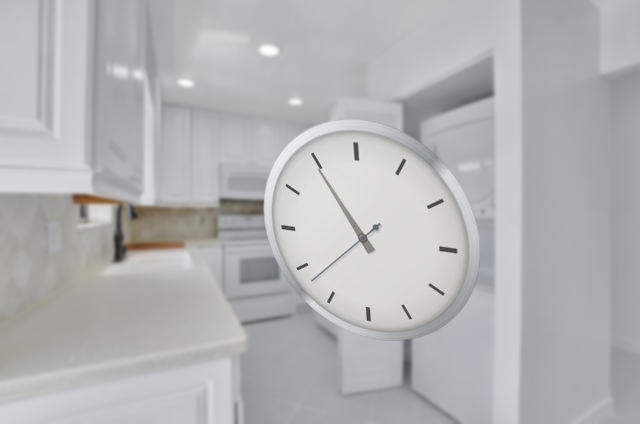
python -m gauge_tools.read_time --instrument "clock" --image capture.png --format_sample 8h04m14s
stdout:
10h54m38s
